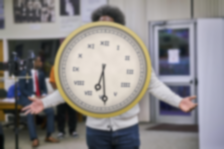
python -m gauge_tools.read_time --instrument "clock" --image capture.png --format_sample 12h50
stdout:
6h29
